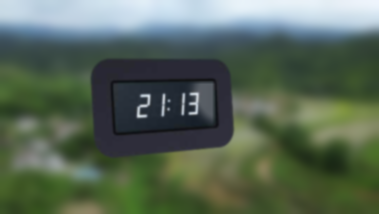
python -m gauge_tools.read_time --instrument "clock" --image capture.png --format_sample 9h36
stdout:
21h13
